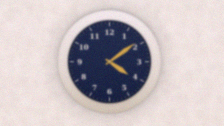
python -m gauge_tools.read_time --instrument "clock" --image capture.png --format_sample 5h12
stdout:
4h09
